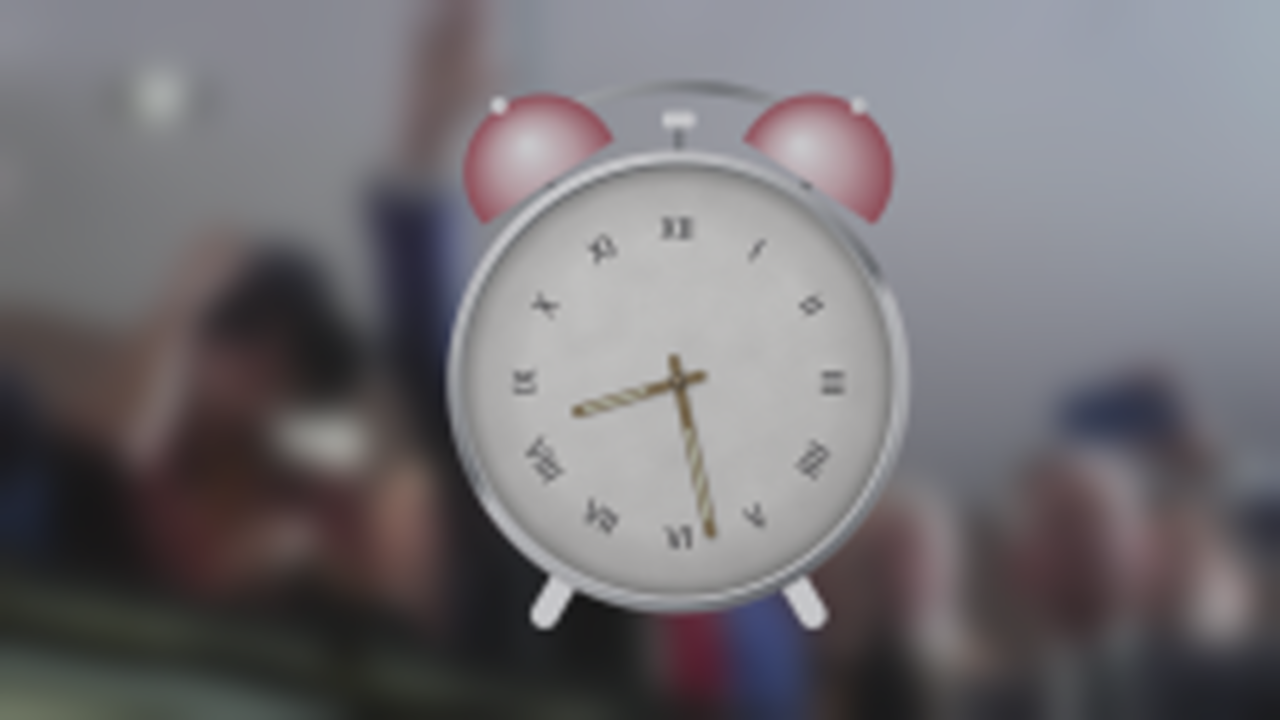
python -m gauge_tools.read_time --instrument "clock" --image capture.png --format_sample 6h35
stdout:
8h28
